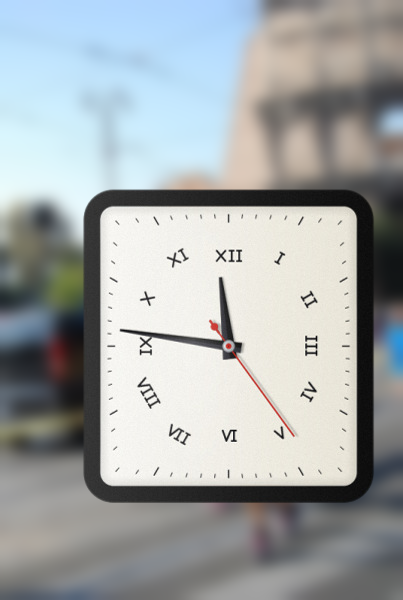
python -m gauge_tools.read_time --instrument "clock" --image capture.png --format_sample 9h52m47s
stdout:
11h46m24s
